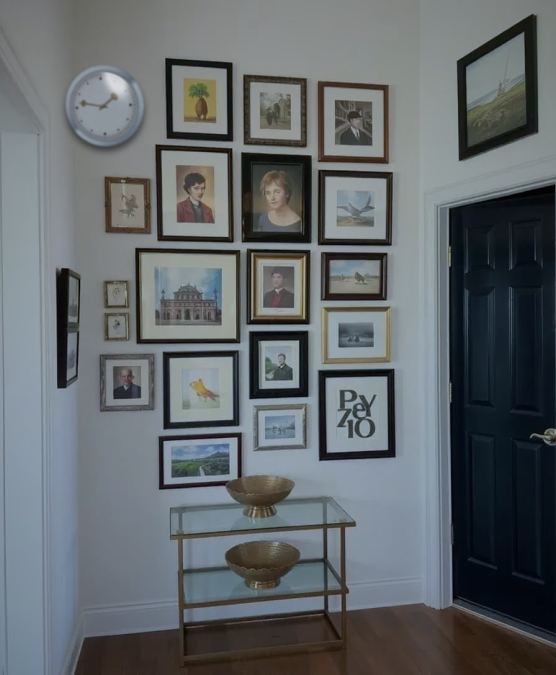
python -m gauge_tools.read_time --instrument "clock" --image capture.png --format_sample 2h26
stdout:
1h47
